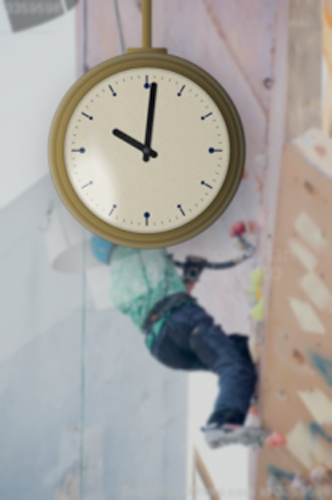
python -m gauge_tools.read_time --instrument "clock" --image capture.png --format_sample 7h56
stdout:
10h01
